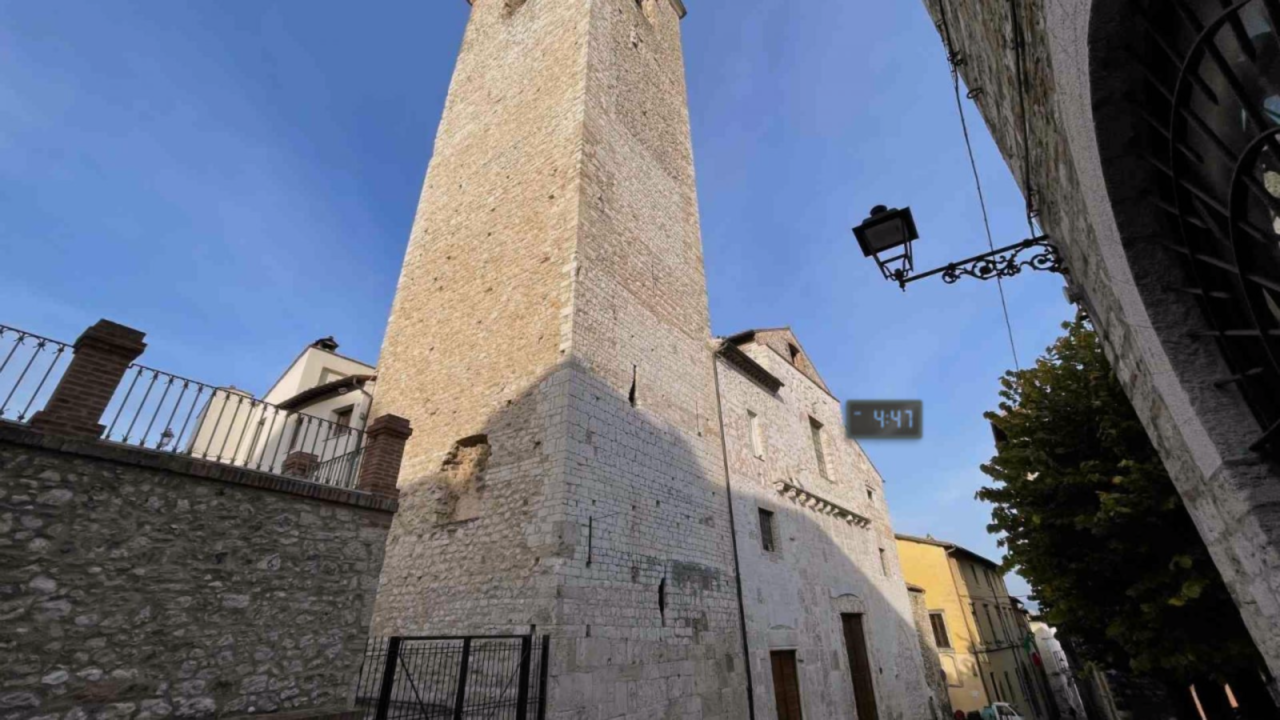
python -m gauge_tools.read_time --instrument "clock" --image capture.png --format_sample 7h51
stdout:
4h47
